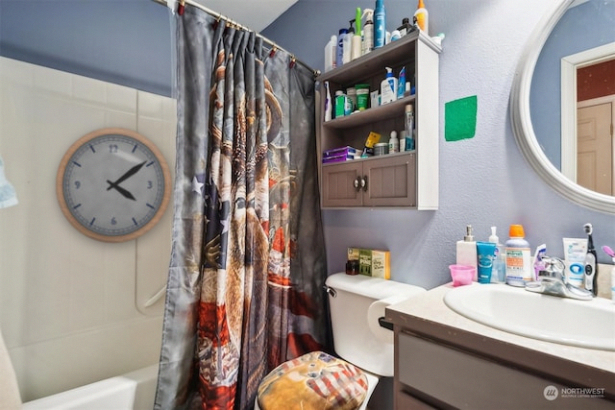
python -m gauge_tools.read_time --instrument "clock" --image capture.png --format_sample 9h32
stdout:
4h09
